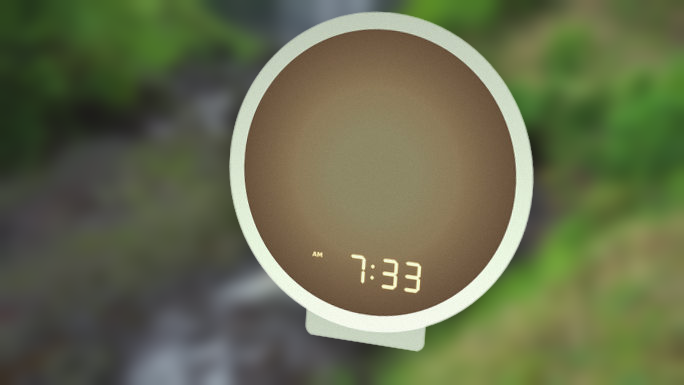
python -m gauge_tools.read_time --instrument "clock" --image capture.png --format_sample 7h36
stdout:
7h33
